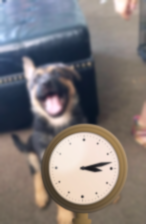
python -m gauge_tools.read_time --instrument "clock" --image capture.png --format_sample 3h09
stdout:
3h13
